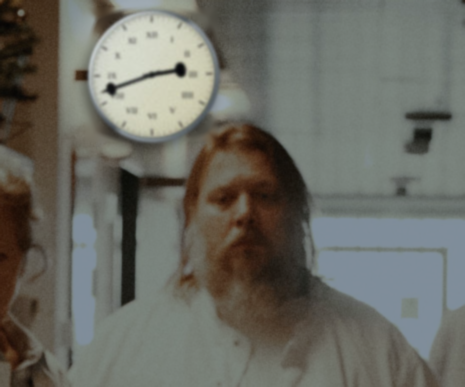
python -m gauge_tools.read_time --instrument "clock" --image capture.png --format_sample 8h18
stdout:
2h42
